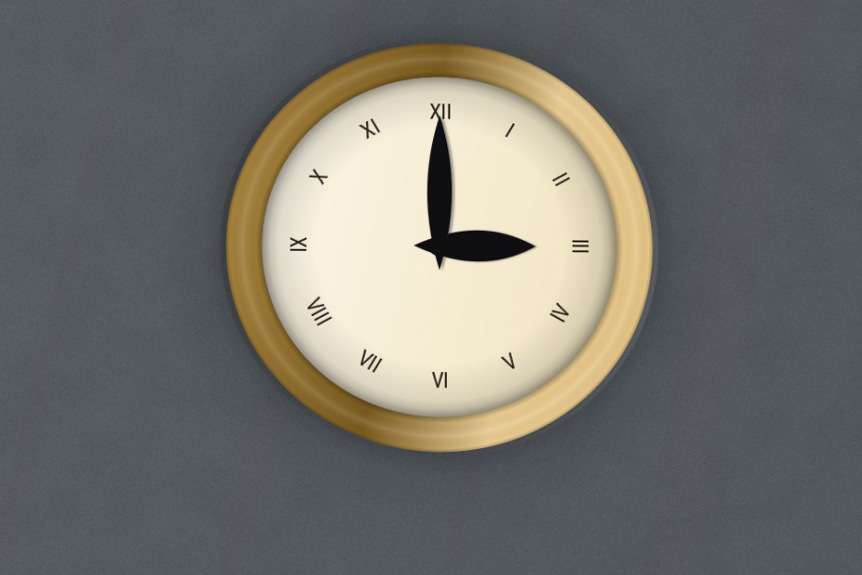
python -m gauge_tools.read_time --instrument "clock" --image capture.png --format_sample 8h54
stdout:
3h00
